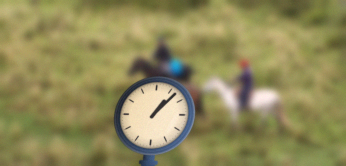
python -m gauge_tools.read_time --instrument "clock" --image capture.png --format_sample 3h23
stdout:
1h07
